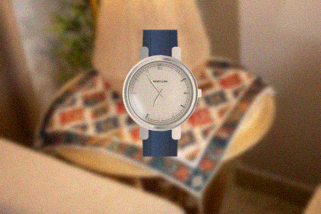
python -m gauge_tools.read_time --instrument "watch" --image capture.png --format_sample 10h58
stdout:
6h54
